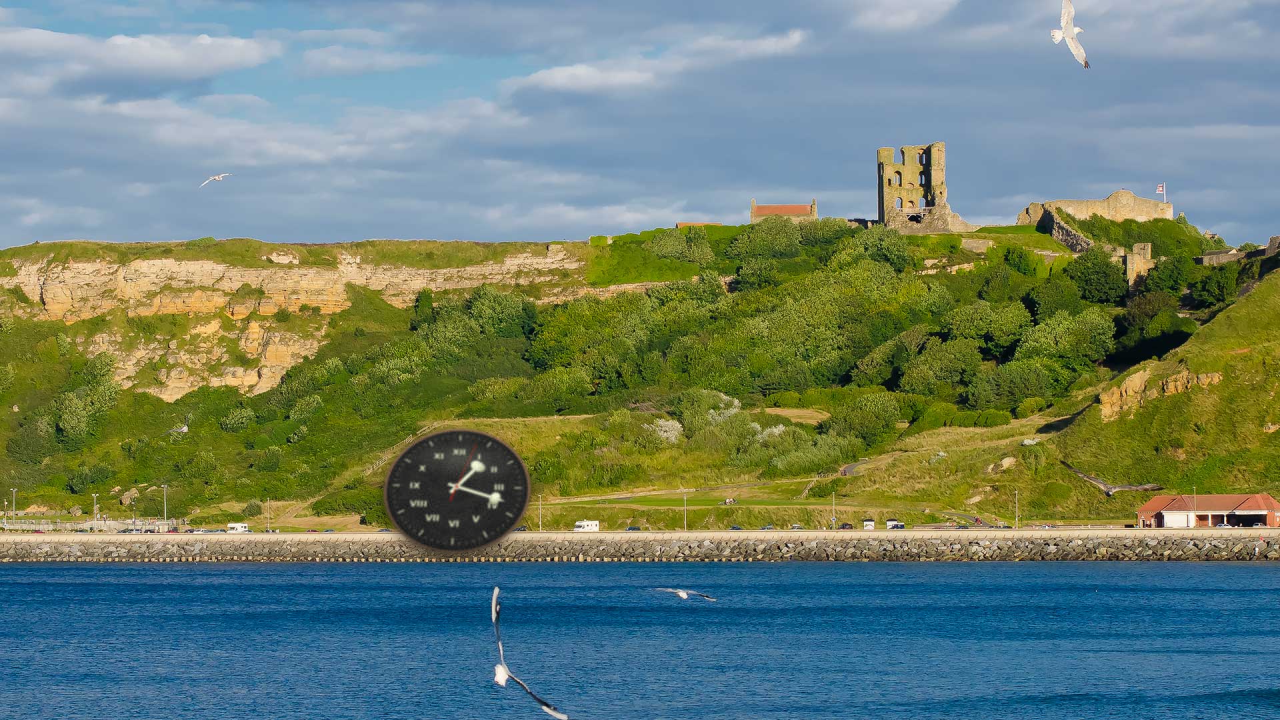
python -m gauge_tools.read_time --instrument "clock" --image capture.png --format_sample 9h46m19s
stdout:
1h18m03s
